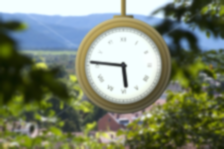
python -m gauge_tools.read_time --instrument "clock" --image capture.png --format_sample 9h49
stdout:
5h46
